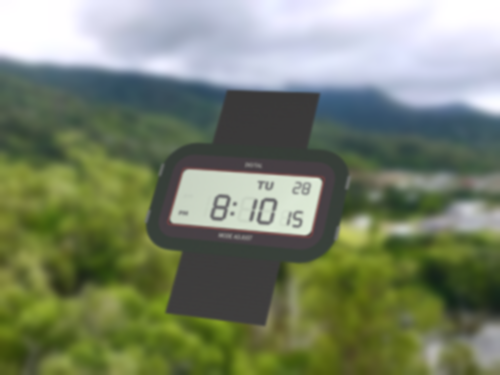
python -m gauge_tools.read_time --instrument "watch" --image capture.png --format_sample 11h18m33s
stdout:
8h10m15s
